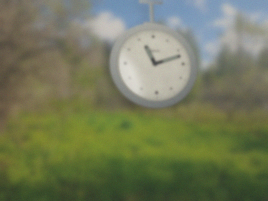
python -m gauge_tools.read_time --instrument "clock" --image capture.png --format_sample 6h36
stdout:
11h12
